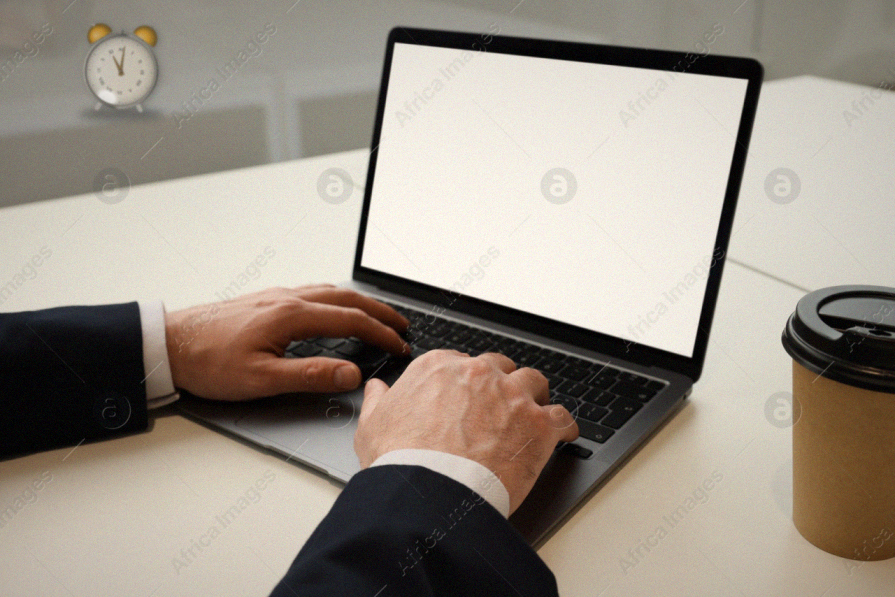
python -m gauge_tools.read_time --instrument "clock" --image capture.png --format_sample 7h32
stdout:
11h01
